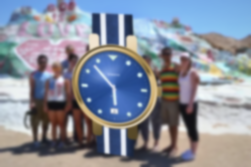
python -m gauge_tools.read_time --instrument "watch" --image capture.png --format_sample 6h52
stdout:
5h53
